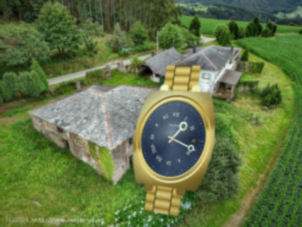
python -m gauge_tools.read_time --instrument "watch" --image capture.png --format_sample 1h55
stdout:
1h18
